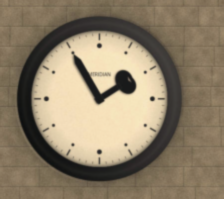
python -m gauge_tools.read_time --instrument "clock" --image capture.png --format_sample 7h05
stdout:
1h55
